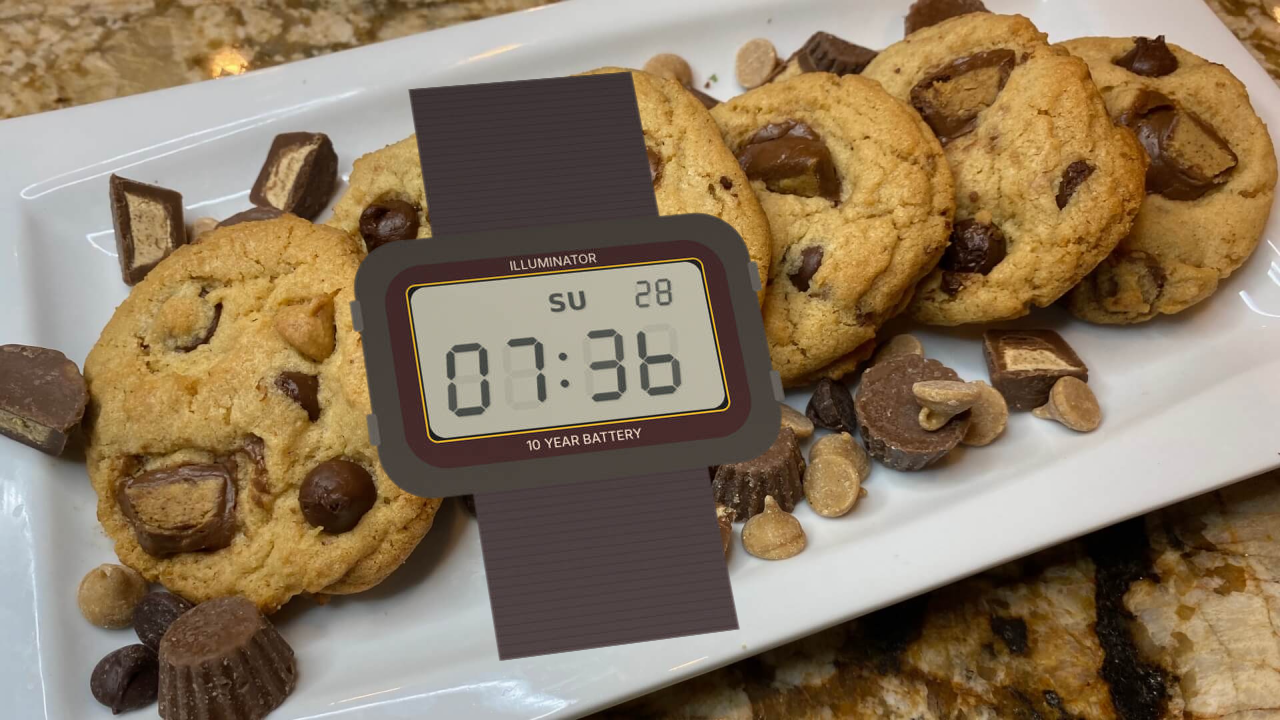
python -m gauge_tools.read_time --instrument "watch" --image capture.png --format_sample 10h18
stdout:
7h36
